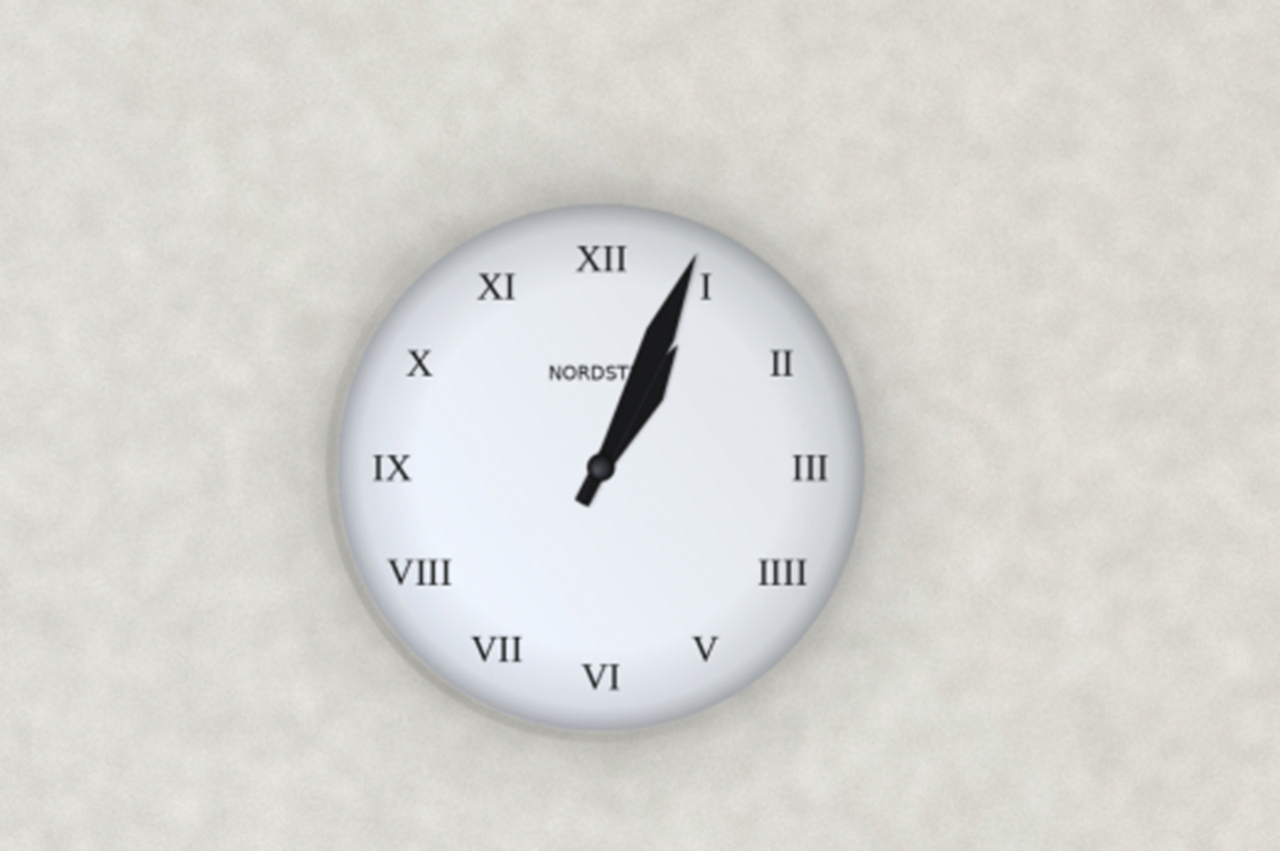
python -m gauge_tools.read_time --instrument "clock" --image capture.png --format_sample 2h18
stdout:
1h04
